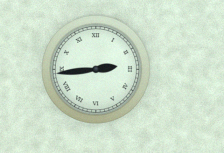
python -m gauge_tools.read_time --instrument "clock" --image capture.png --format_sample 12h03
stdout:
2h44
